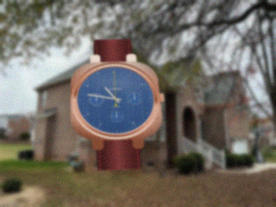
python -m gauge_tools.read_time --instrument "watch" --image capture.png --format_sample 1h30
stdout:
10h47
